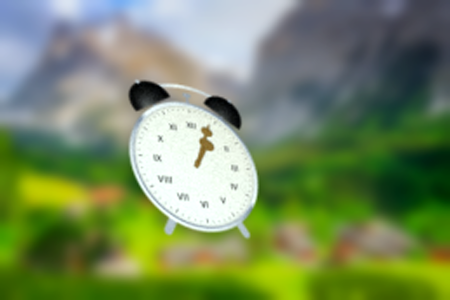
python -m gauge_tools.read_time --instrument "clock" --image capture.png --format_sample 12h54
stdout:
1h04
